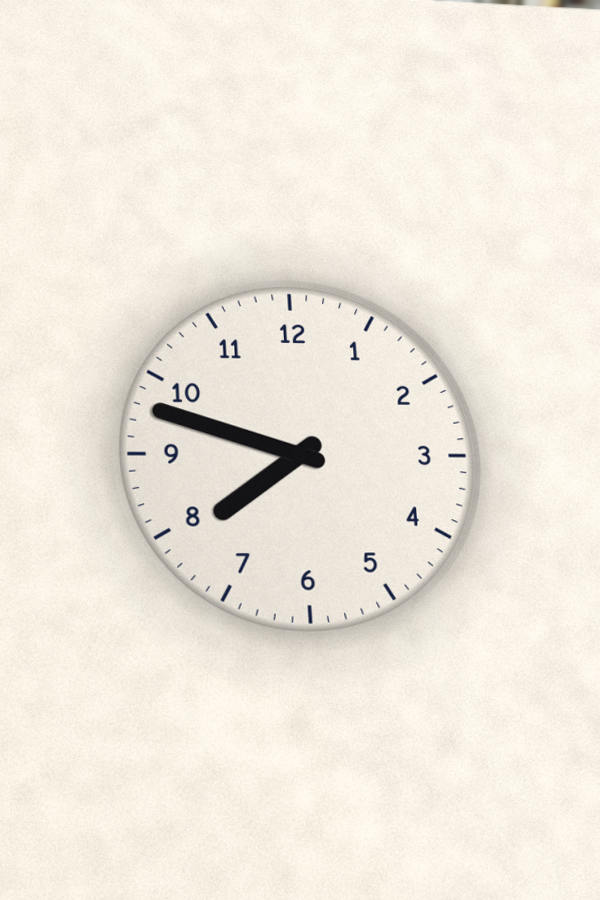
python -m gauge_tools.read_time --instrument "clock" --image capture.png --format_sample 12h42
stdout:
7h48
